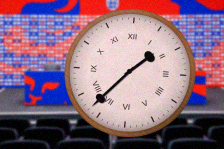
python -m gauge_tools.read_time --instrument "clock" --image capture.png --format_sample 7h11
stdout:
1h37
